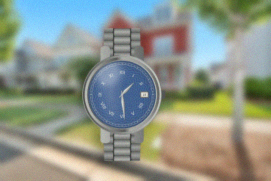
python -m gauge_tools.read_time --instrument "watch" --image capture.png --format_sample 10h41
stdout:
1h29
